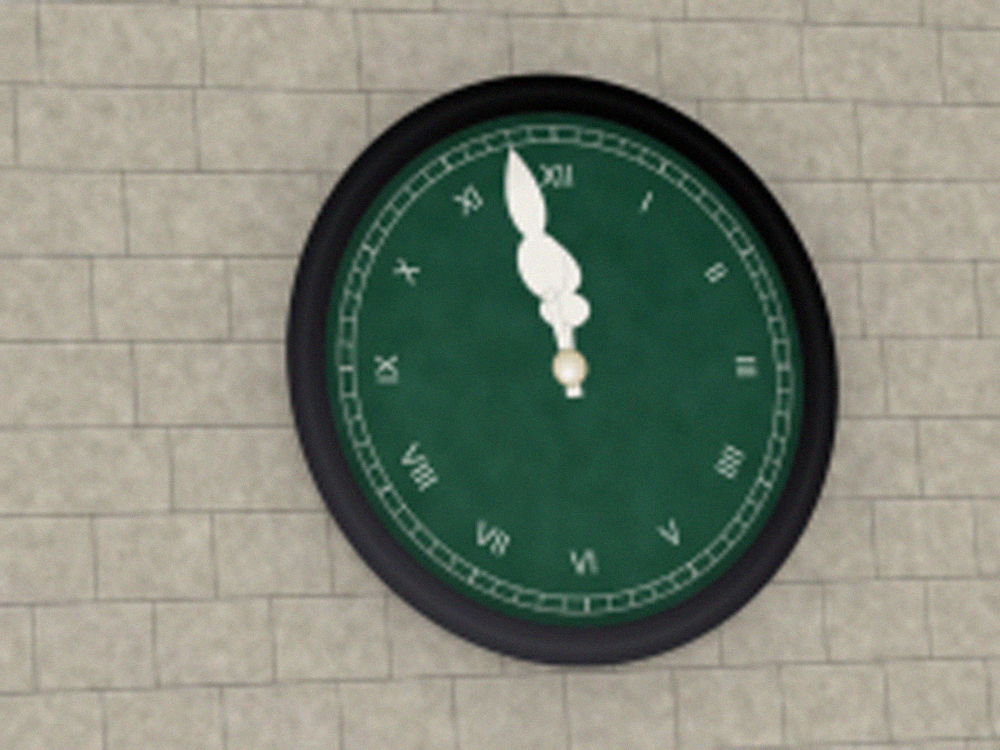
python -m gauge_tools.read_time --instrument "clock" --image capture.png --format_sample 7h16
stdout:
11h58
